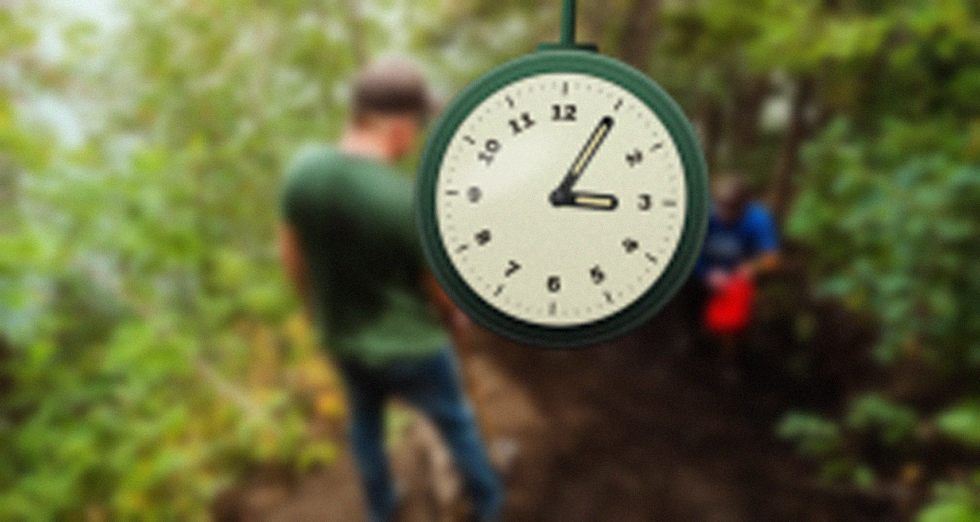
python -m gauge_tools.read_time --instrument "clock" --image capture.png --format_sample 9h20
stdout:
3h05
